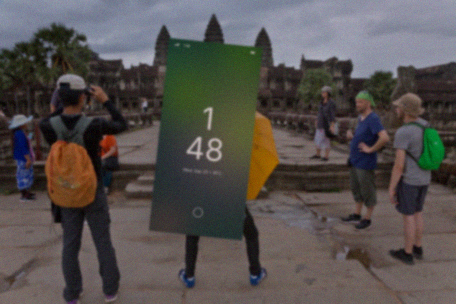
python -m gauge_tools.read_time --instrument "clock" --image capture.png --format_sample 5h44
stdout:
1h48
